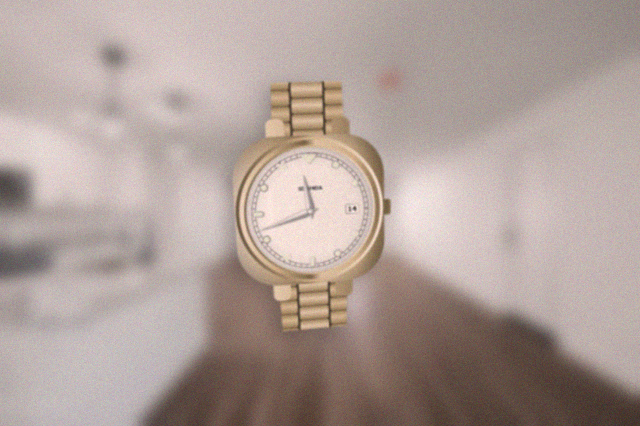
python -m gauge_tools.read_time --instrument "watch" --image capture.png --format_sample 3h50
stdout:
11h42
